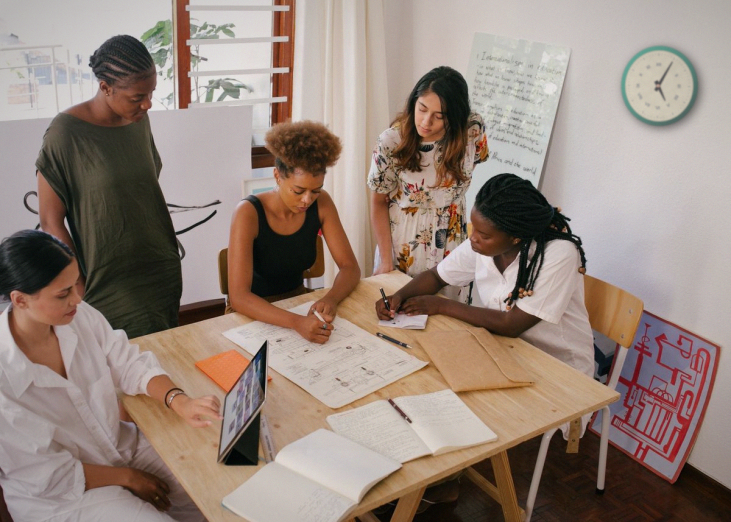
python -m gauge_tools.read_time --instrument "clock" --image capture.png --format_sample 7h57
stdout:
5h05
